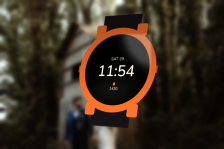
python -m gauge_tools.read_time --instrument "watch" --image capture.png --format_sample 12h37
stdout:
11h54
